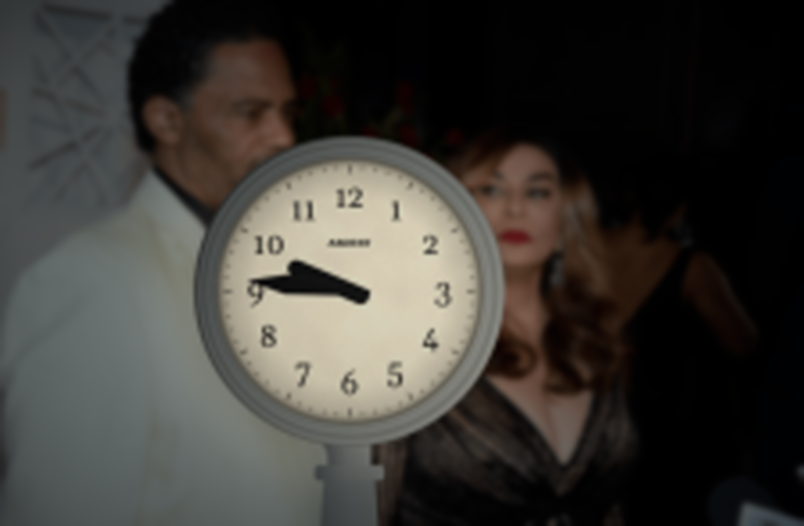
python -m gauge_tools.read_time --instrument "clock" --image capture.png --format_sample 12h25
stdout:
9h46
